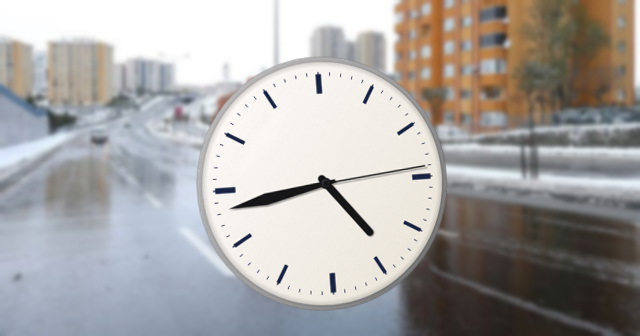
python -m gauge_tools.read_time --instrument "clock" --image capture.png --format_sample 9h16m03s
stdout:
4h43m14s
